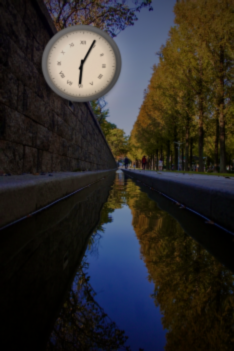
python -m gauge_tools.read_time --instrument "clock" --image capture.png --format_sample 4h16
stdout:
6h04
